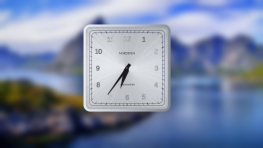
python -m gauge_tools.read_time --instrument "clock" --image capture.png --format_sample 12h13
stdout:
6h36
